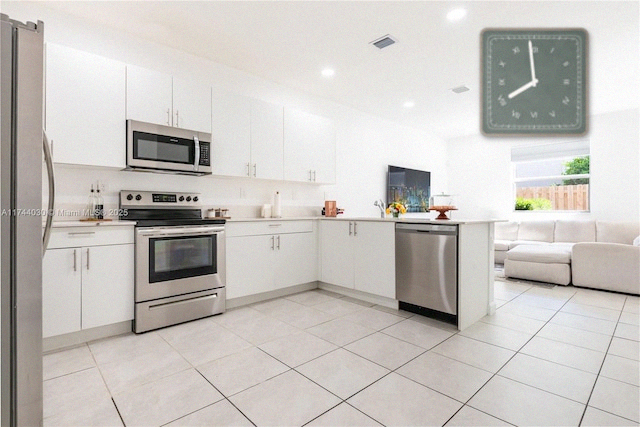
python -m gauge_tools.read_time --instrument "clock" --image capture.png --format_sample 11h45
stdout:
7h59
